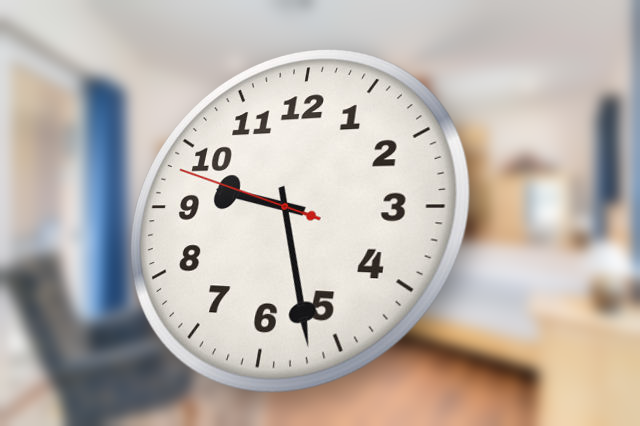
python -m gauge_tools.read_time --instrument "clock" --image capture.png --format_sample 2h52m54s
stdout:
9h26m48s
